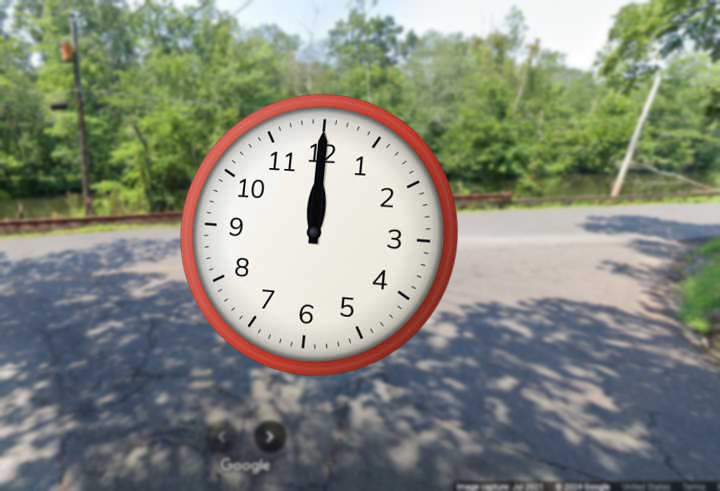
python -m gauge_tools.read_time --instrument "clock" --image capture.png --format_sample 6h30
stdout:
12h00
